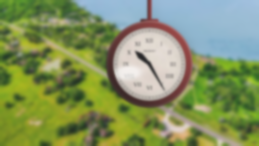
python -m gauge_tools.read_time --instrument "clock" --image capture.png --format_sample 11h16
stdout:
10h25
